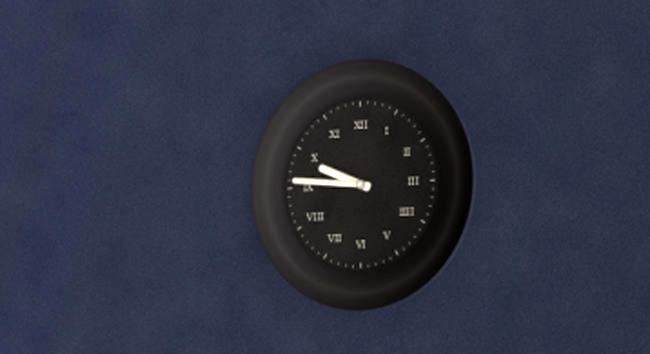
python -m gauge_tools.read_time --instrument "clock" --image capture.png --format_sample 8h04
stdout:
9h46
